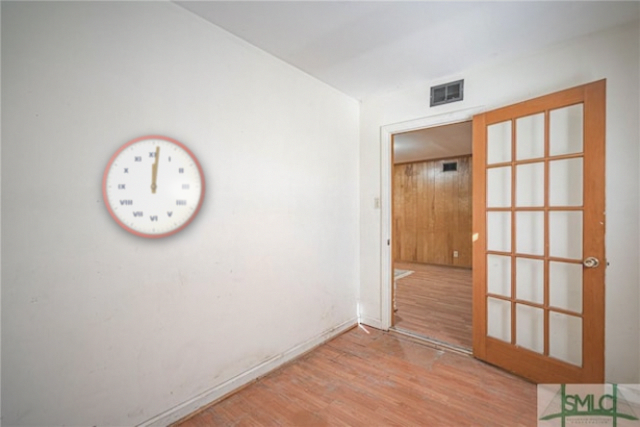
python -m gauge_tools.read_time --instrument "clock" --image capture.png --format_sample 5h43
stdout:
12h01
